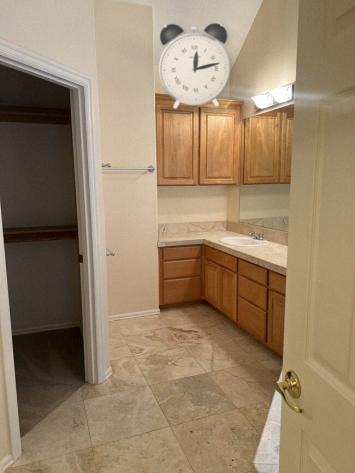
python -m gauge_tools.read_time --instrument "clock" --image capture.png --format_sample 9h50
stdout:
12h13
